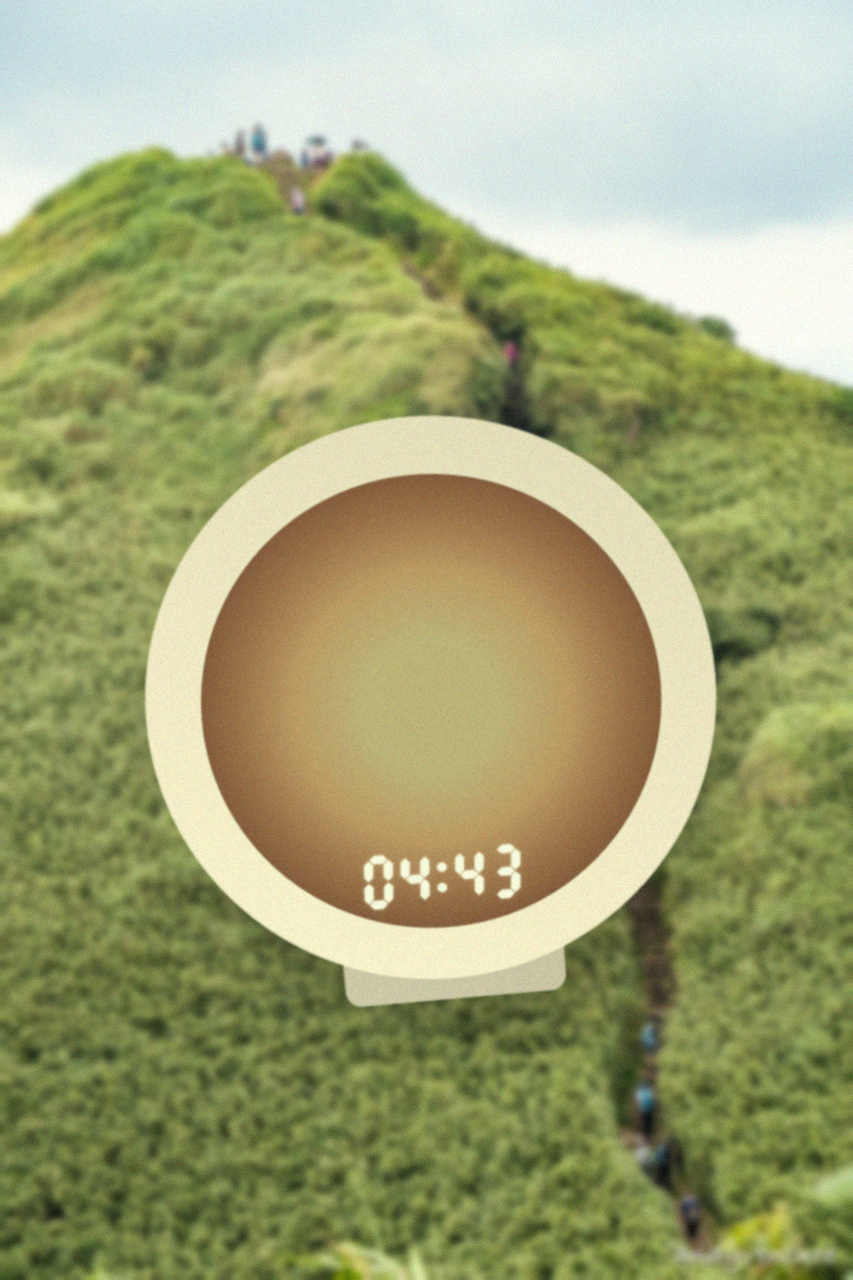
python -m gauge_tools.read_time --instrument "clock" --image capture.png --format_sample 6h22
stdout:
4h43
